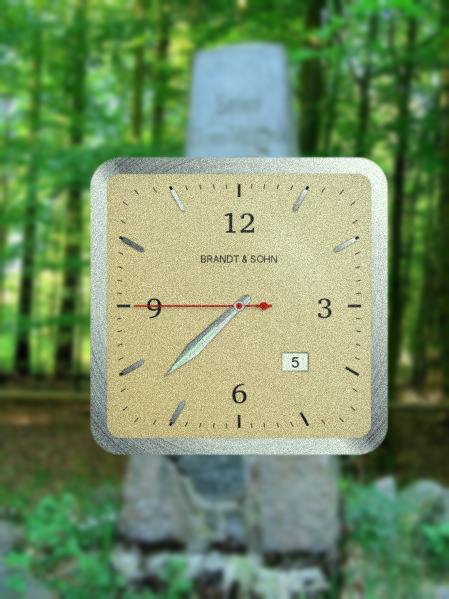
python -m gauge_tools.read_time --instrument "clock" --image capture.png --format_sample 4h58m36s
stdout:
7h37m45s
